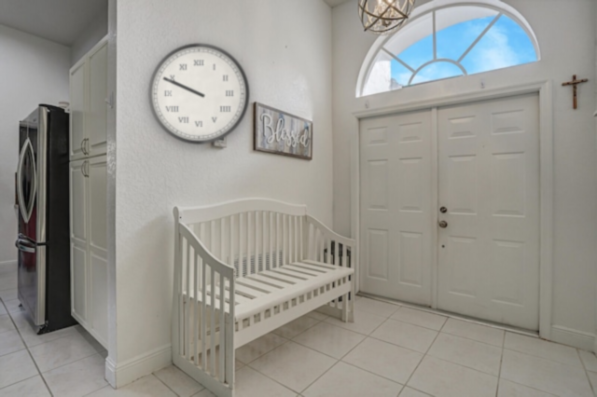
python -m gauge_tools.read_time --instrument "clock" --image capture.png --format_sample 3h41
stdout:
9h49
